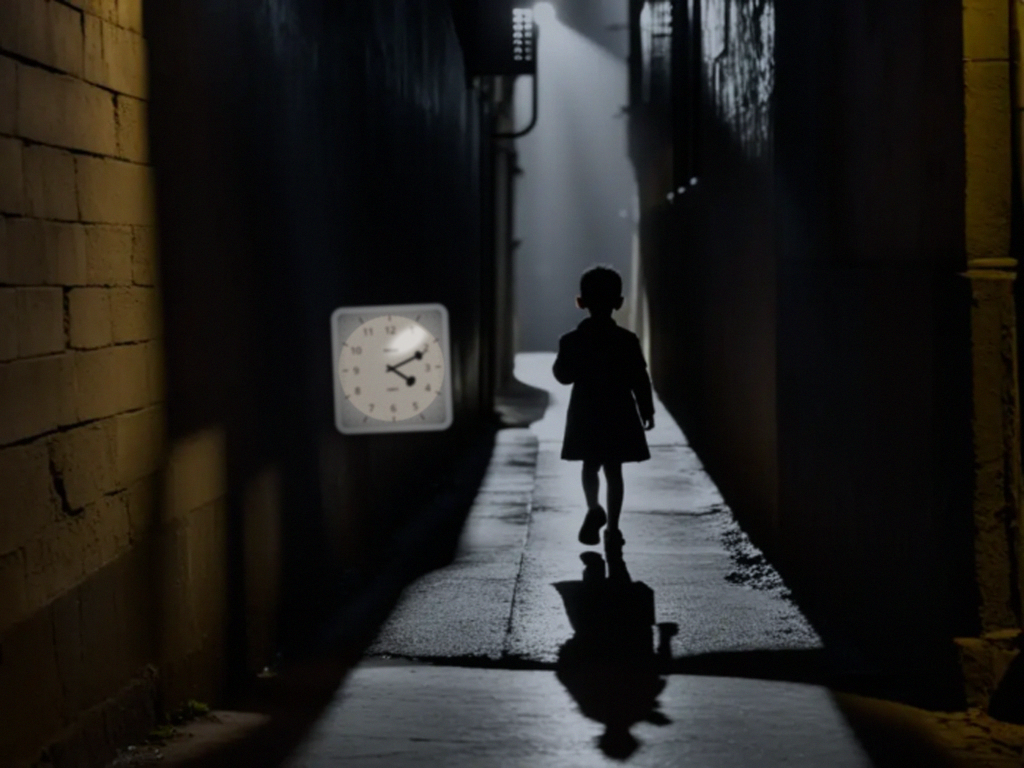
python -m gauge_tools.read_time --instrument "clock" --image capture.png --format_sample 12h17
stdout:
4h11
